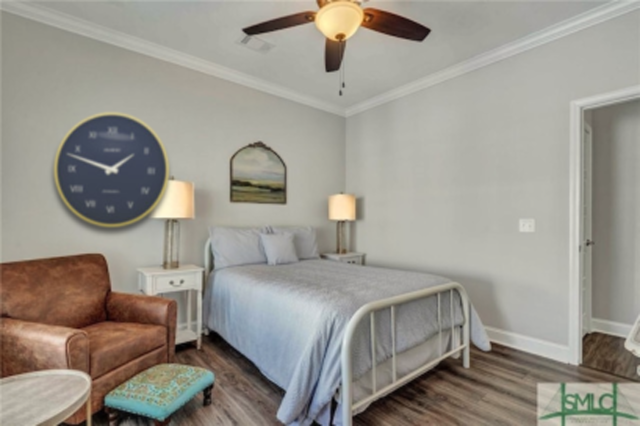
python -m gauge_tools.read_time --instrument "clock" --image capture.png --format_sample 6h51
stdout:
1h48
